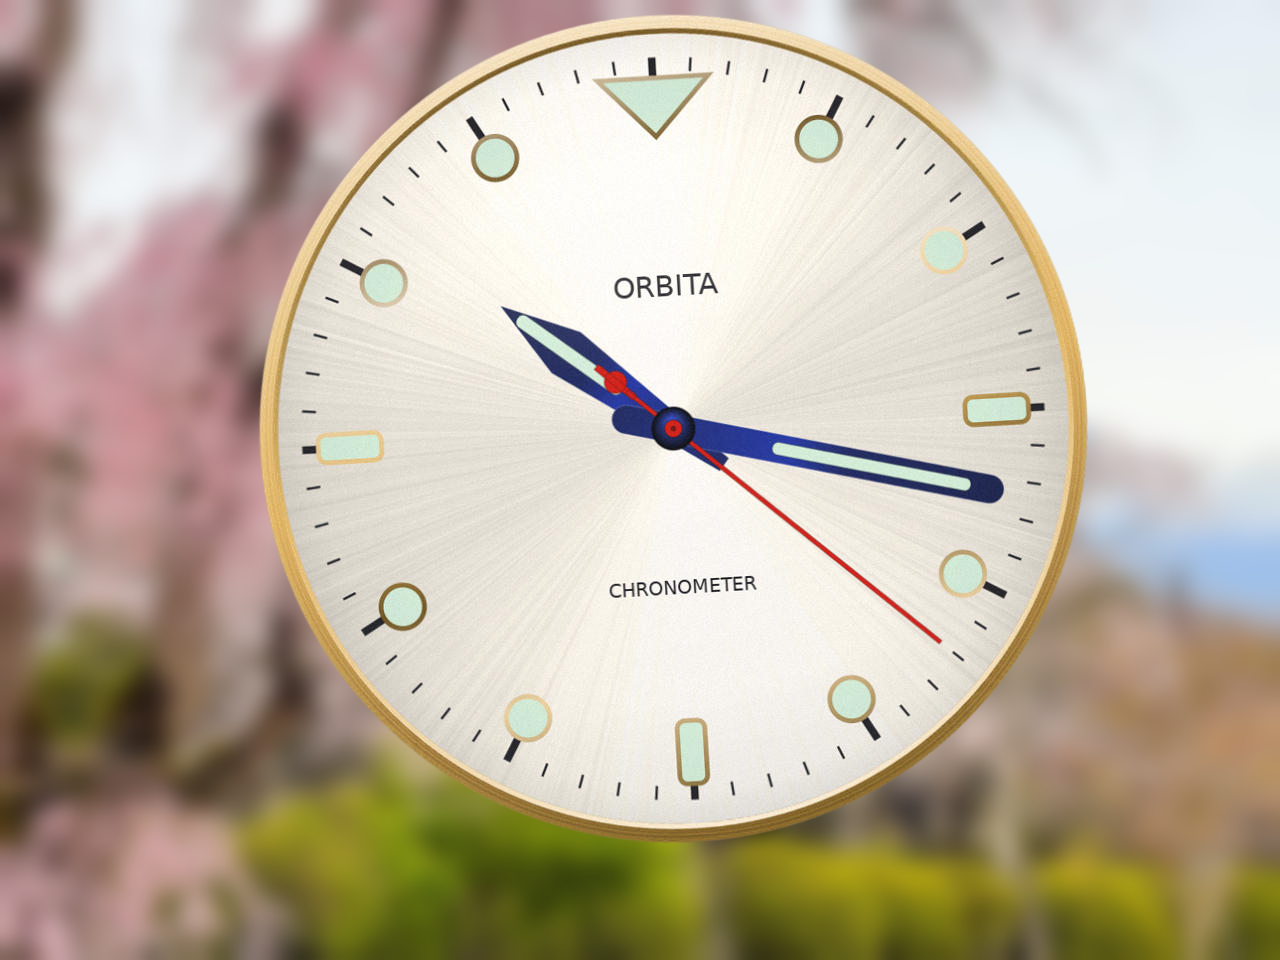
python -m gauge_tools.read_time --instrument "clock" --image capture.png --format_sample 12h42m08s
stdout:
10h17m22s
